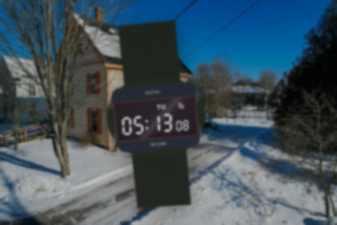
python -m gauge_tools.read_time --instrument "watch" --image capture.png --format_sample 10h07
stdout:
5h13
